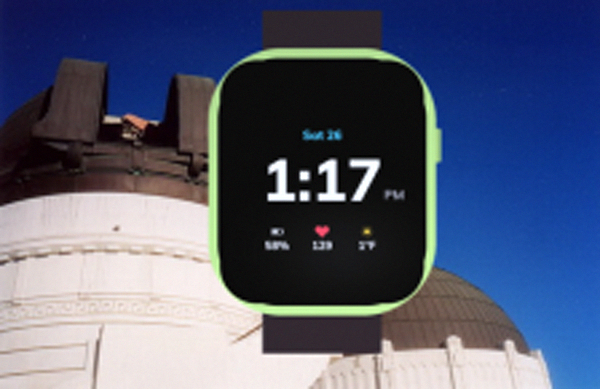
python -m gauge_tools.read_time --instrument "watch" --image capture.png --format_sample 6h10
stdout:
1h17
